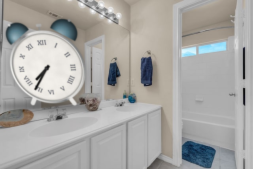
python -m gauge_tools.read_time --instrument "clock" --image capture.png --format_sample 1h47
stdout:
7h36
